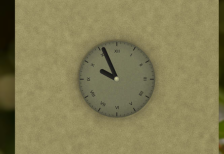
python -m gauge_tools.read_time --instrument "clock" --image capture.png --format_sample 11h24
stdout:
9h56
